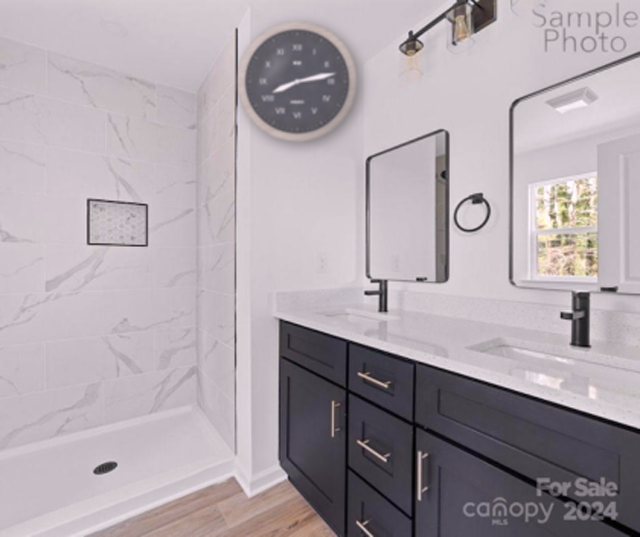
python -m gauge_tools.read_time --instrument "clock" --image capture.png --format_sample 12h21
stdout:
8h13
